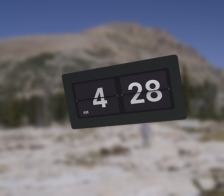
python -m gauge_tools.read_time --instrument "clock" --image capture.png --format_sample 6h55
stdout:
4h28
